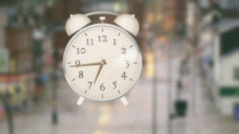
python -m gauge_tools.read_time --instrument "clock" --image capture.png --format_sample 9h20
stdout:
6h44
